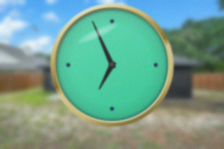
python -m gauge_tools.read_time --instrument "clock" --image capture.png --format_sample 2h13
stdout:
6h56
